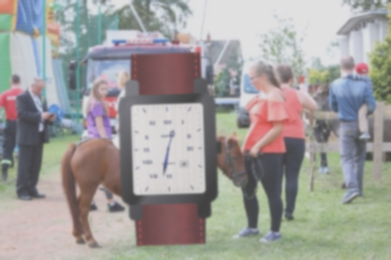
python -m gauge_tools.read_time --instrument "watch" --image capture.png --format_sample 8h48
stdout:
12h32
